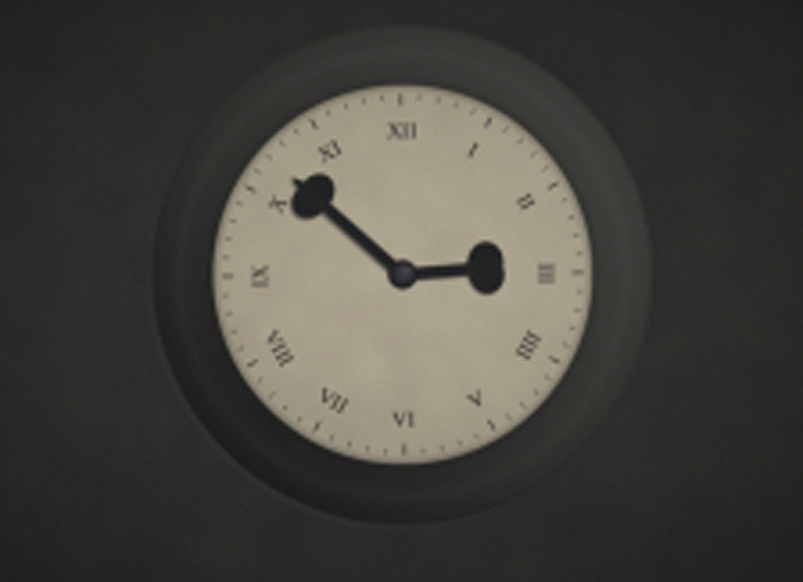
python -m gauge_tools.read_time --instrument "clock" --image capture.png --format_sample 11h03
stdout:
2h52
